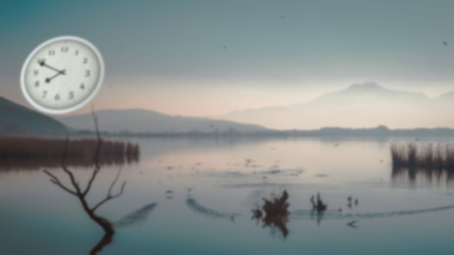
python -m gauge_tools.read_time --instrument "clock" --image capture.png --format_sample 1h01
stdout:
7h49
